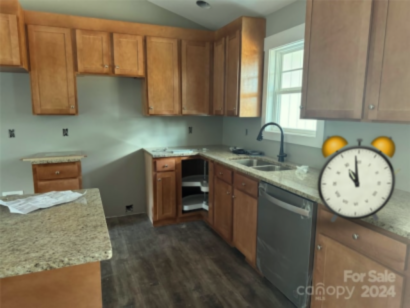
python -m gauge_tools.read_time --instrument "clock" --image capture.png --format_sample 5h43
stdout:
10h59
